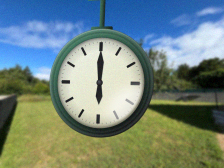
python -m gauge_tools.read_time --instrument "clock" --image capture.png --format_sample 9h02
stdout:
6h00
